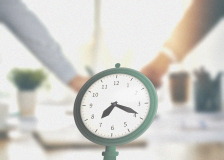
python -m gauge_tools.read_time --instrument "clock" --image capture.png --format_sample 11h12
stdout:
7h19
